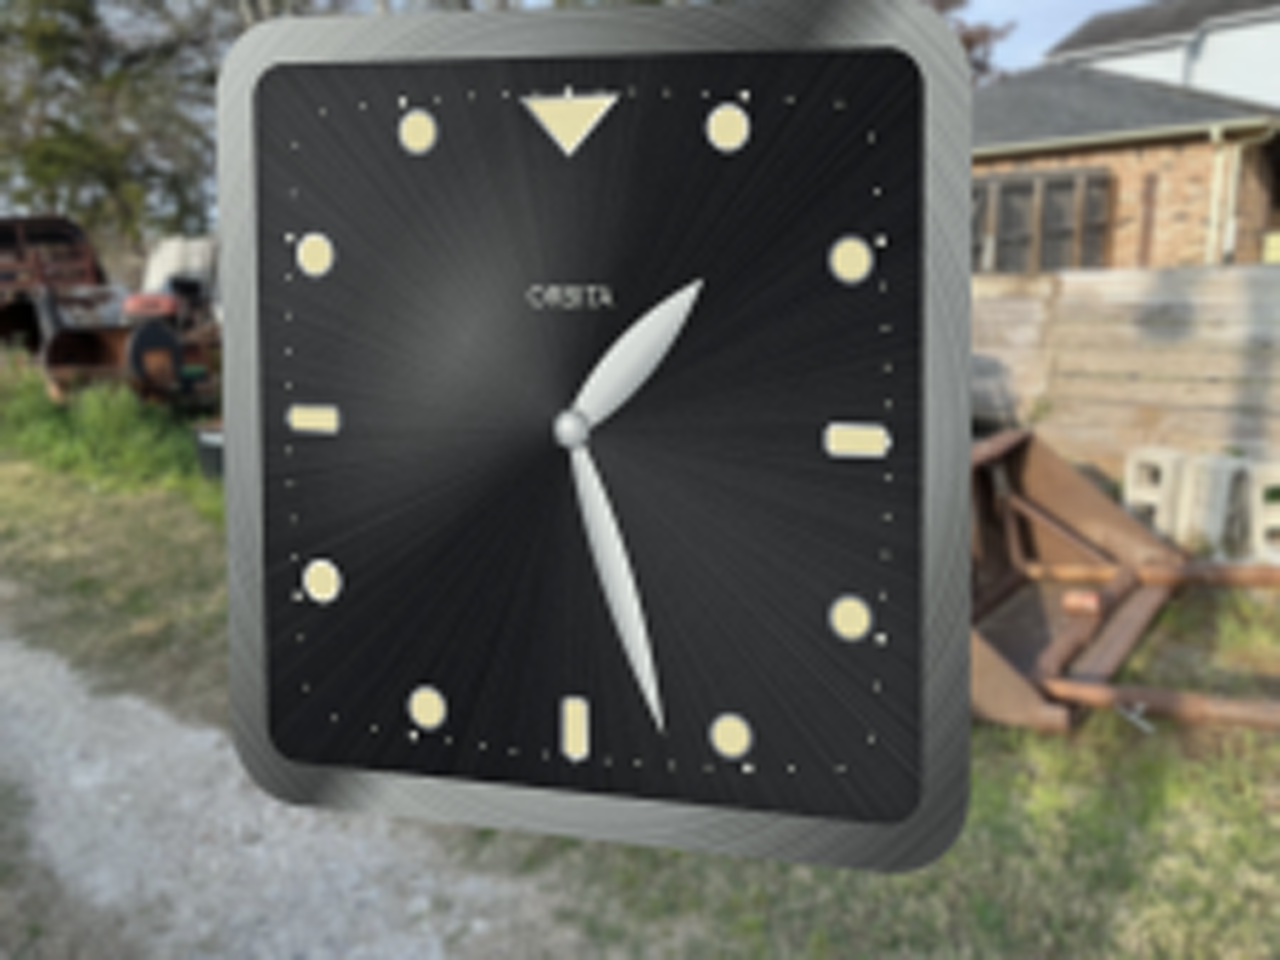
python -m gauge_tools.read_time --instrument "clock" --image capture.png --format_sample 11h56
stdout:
1h27
